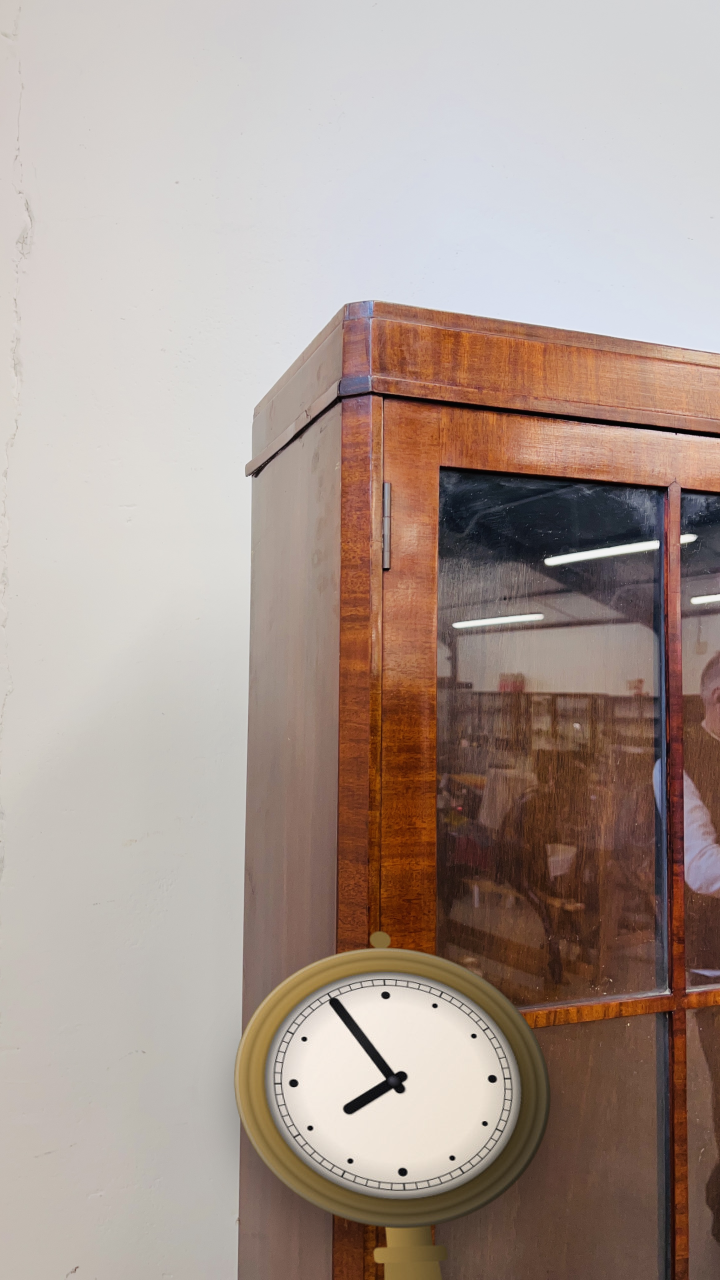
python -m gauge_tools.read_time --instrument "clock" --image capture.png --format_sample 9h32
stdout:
7h55
